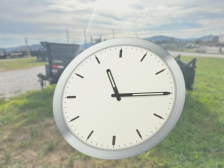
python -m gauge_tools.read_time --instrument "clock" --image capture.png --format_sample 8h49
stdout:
11h15
